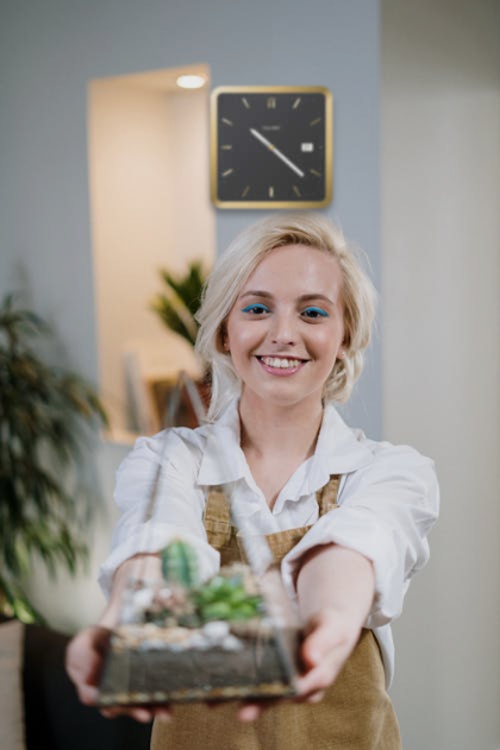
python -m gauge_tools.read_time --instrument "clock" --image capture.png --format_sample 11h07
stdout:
10h22
